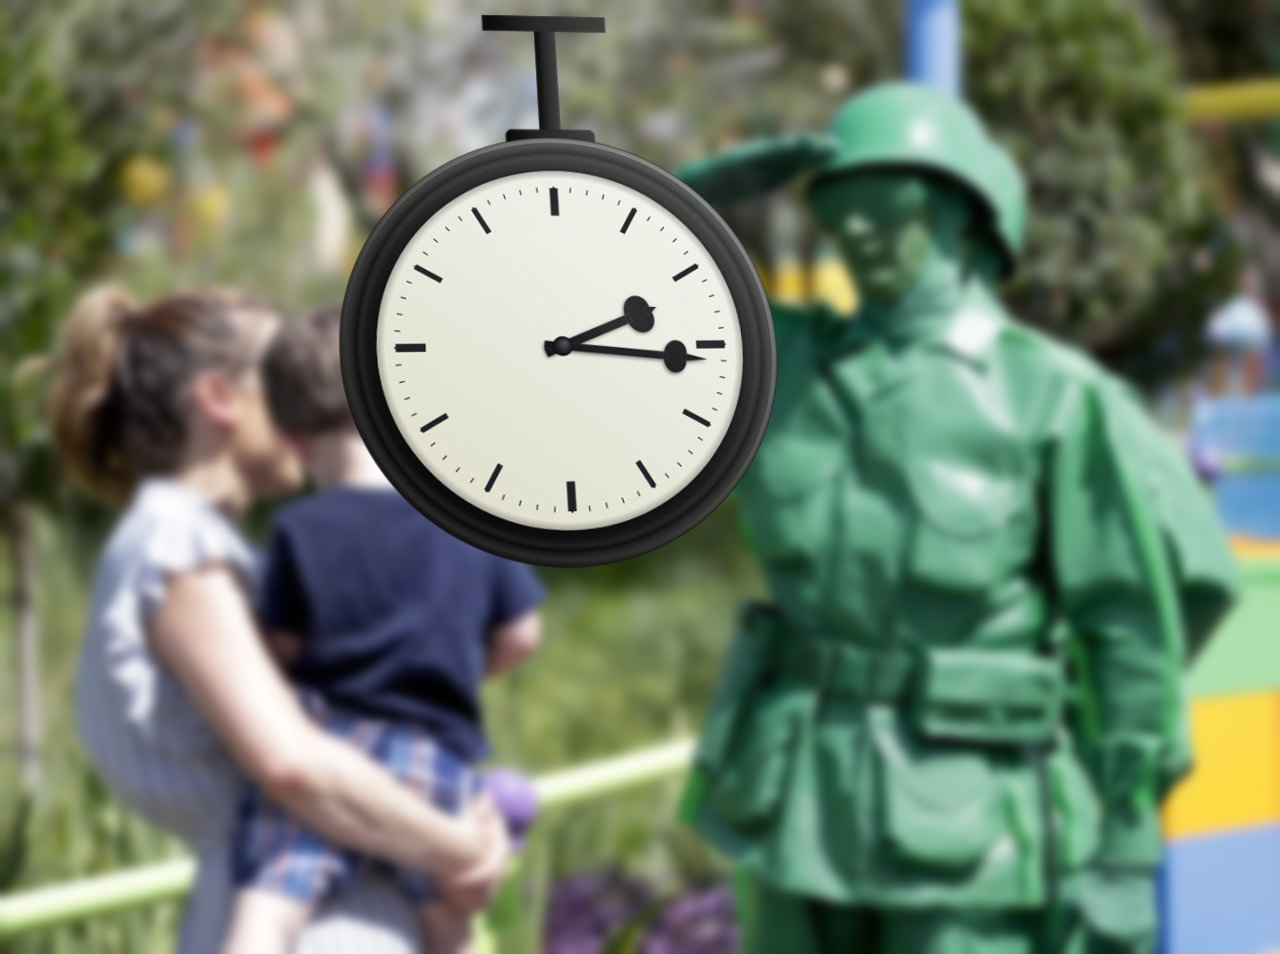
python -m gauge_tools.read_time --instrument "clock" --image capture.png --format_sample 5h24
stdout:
2h16
